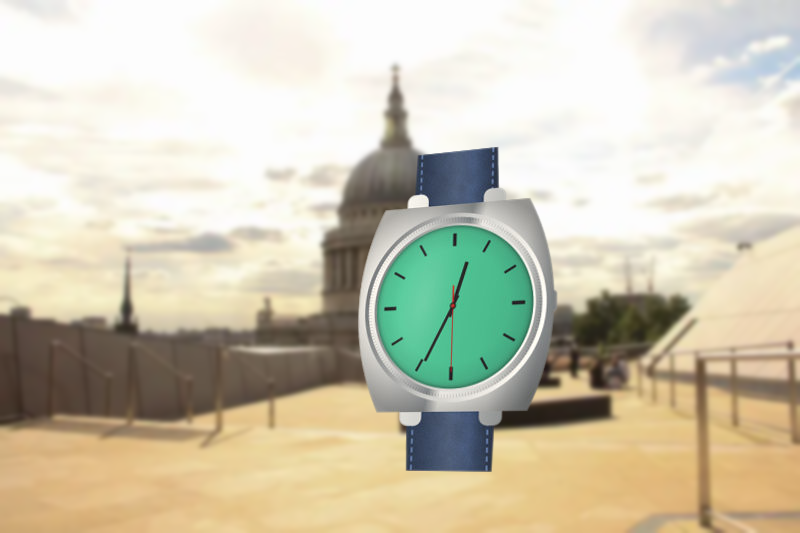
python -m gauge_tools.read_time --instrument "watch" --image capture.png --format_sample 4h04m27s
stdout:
12h34m30s
